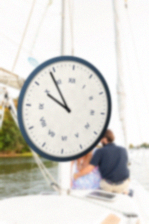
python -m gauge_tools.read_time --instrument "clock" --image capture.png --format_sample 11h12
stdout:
9h54
